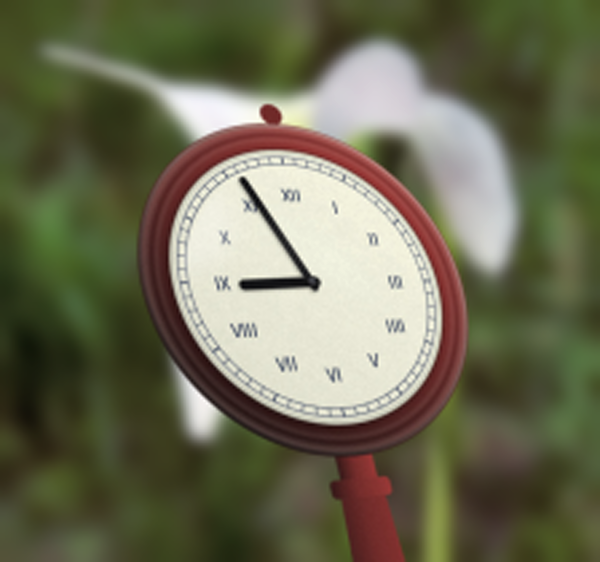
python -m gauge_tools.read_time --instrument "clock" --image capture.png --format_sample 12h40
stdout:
8h56
